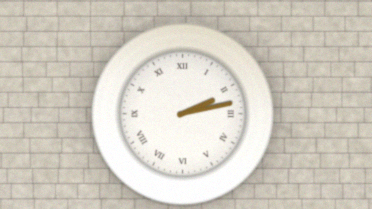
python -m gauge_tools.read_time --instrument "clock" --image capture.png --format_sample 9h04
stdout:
2h13
